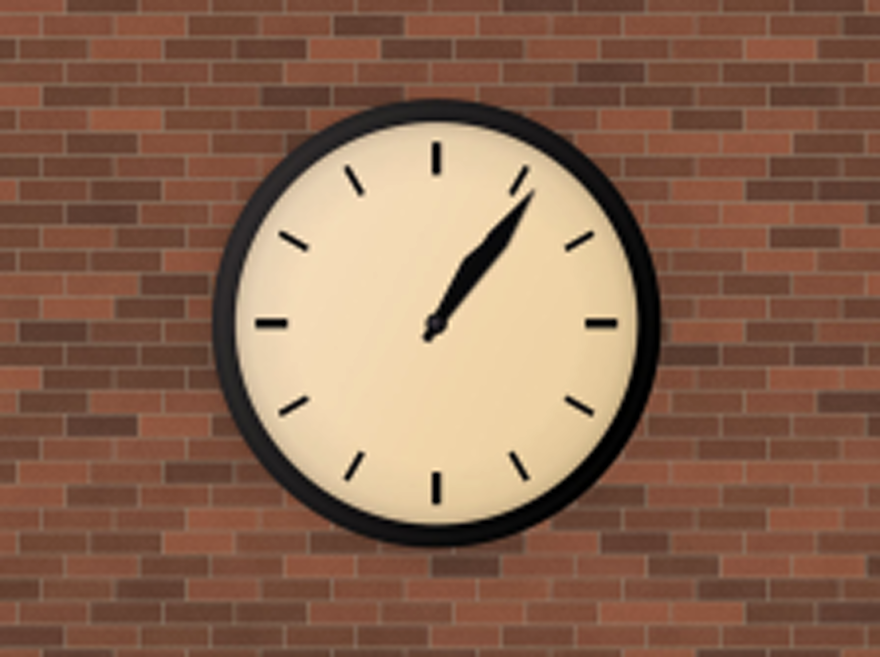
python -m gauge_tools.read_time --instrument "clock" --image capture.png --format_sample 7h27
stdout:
1h06
